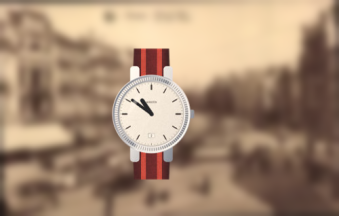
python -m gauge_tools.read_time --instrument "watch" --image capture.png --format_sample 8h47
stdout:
10h51
